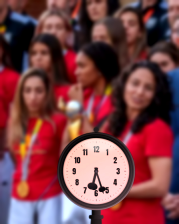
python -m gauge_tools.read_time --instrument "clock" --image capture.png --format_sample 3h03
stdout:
6h27
